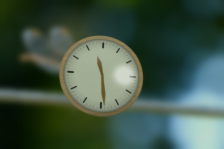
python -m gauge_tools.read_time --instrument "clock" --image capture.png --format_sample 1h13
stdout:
11h29
